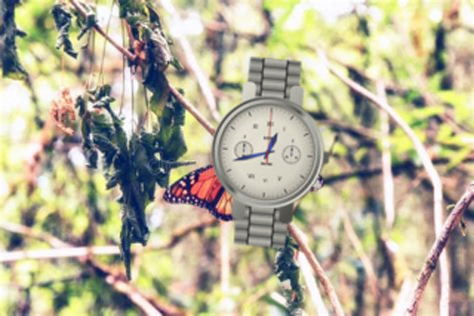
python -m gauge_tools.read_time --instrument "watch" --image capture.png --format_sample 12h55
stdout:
12h42
